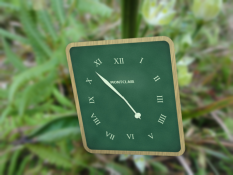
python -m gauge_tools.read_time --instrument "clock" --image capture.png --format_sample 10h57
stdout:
4h53
